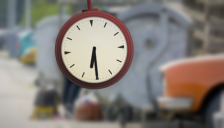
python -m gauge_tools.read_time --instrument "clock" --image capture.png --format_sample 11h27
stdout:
6h30
